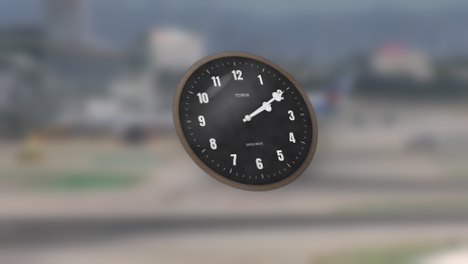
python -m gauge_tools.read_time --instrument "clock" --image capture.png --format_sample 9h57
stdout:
2h10
